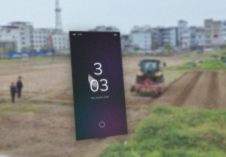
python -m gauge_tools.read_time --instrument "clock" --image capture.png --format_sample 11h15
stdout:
3h03
